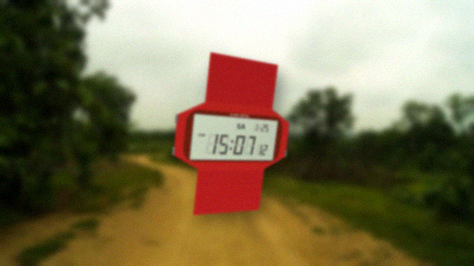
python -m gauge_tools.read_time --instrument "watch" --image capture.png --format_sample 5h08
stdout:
15h07
